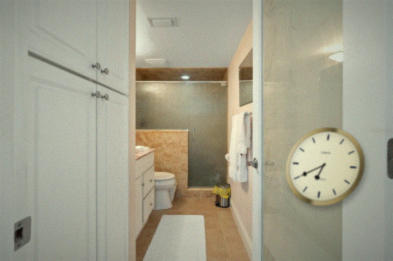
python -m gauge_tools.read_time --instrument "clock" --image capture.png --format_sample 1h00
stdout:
6h40
